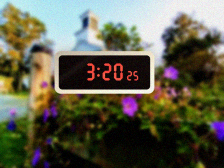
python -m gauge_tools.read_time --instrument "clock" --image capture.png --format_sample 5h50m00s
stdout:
3h20m25s
